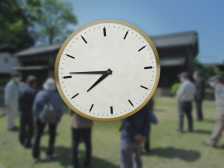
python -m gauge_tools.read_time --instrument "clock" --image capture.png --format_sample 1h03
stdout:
7h46
